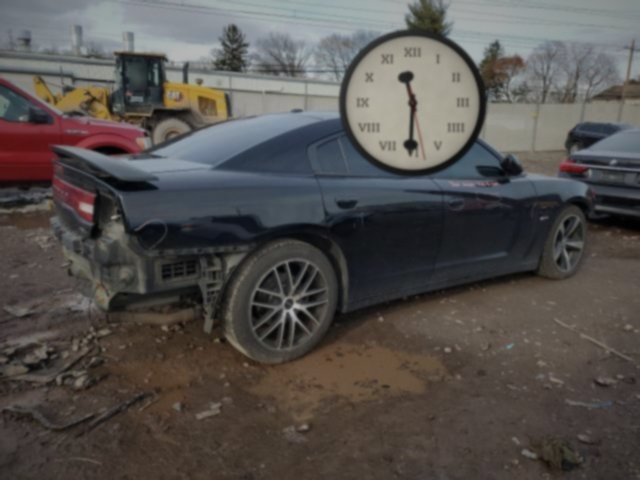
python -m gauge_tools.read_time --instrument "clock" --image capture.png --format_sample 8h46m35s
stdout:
11h30m28s
